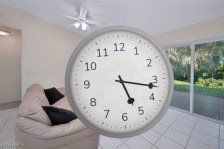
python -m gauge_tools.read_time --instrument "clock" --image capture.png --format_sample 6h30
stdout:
5h17
